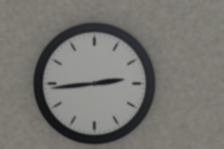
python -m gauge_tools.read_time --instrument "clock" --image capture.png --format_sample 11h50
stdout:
2h44
